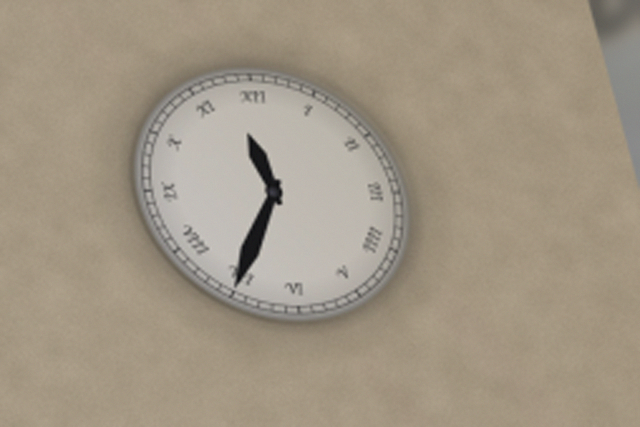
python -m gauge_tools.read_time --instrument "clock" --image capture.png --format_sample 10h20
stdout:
11h35
